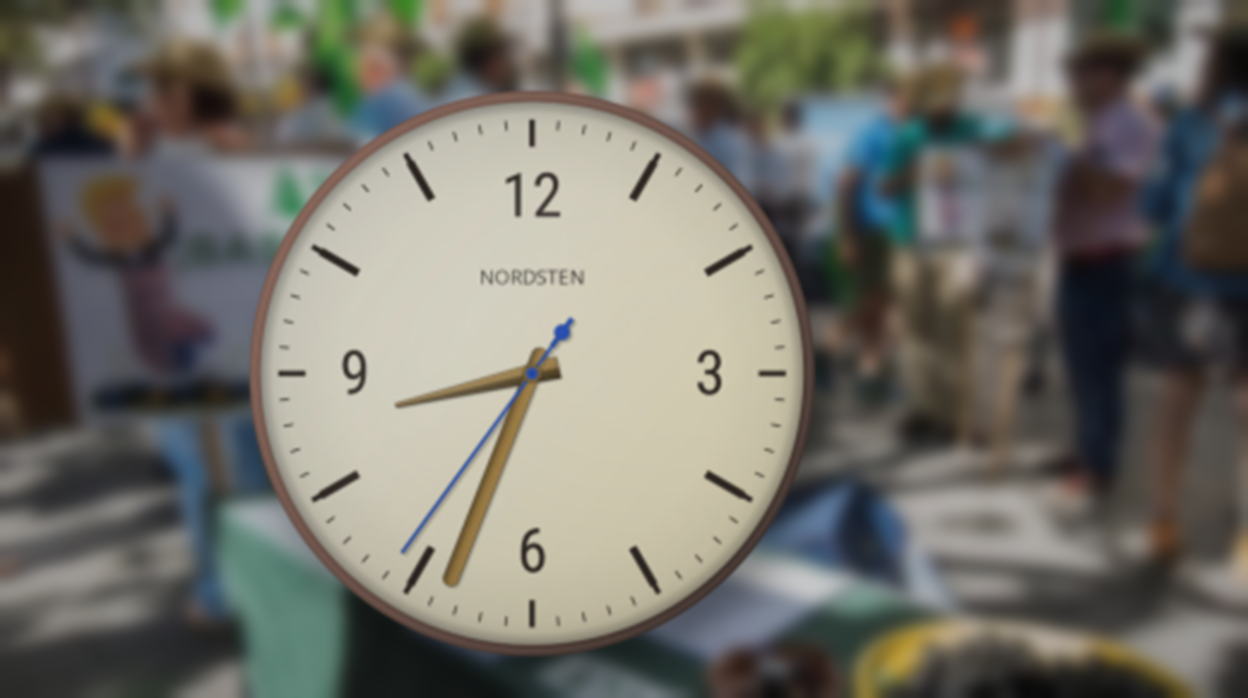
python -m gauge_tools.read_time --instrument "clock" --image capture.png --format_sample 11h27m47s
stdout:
8h33m36s
